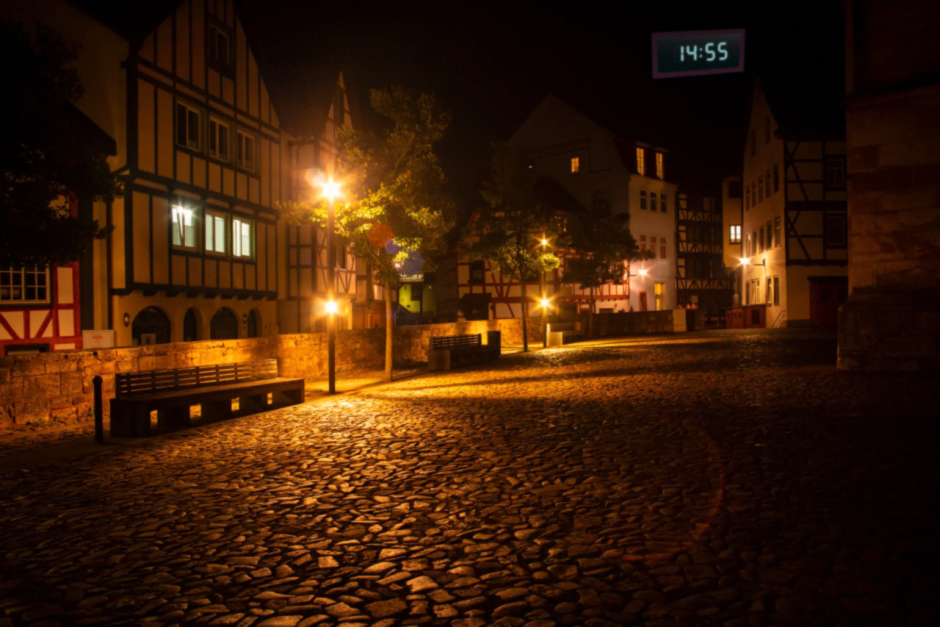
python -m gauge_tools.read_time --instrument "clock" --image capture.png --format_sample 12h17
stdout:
14h55
